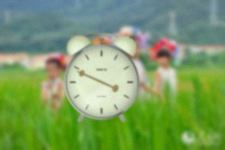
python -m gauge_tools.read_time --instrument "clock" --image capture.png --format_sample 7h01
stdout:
3h49
